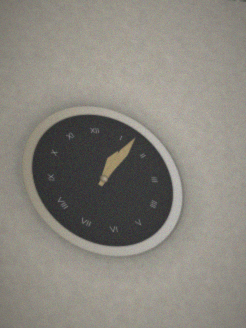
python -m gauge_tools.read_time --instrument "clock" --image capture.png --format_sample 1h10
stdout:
1h07
